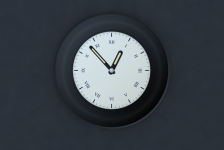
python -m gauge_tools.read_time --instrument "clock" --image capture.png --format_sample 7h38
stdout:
12h53
